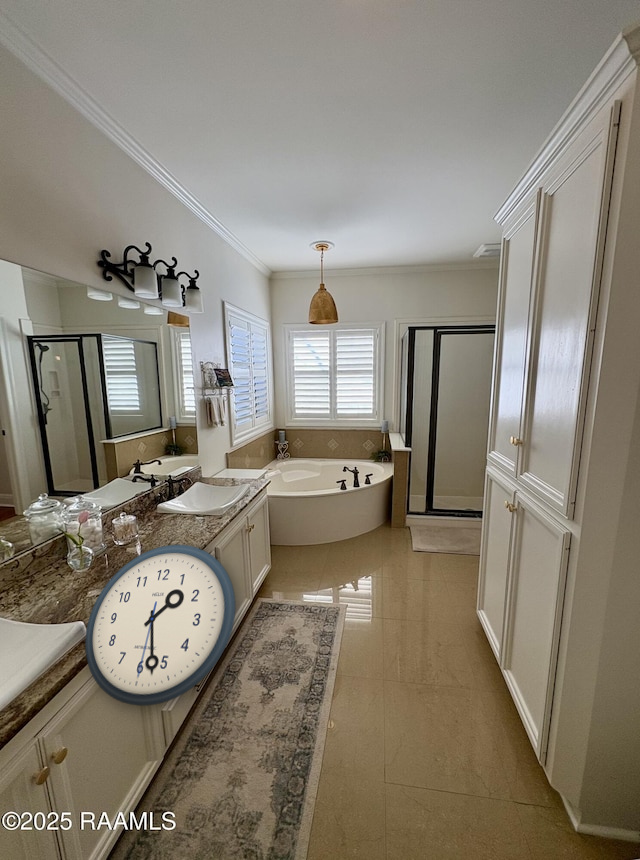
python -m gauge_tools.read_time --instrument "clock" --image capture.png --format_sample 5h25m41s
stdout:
1h27m30s
